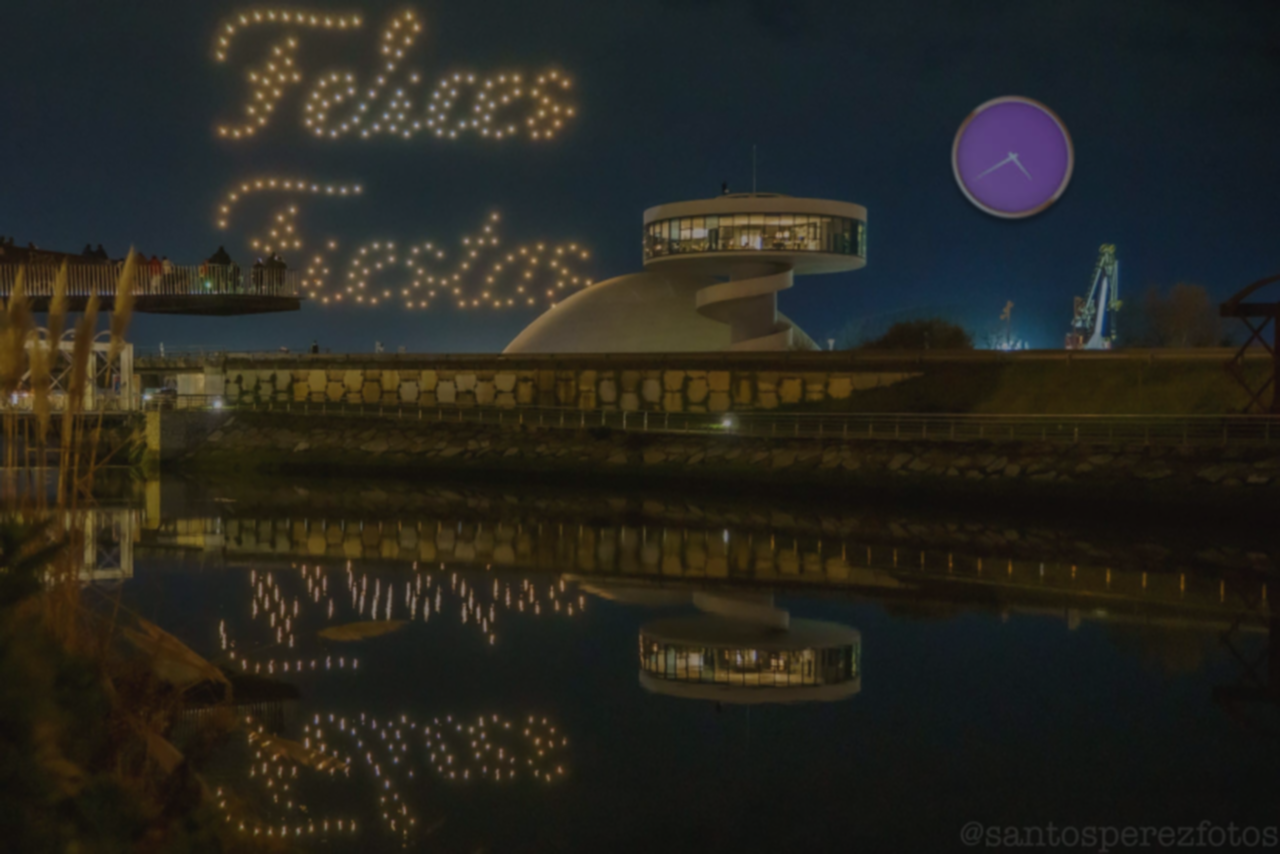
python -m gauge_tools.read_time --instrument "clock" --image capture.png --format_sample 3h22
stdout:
4h40
